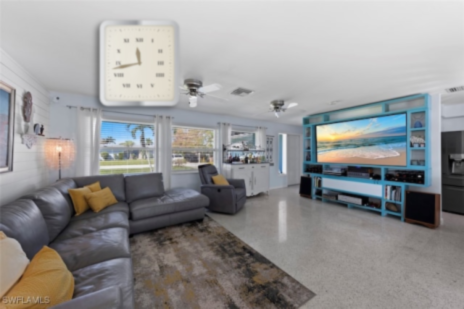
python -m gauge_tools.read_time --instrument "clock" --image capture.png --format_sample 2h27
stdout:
11h43
